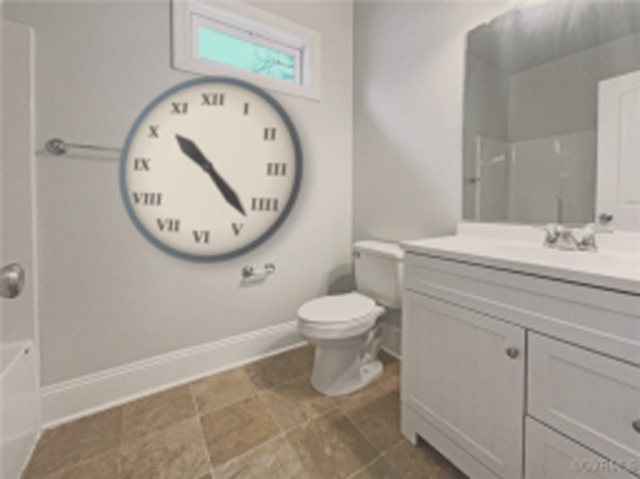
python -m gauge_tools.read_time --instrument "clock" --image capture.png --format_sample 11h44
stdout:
10h23
